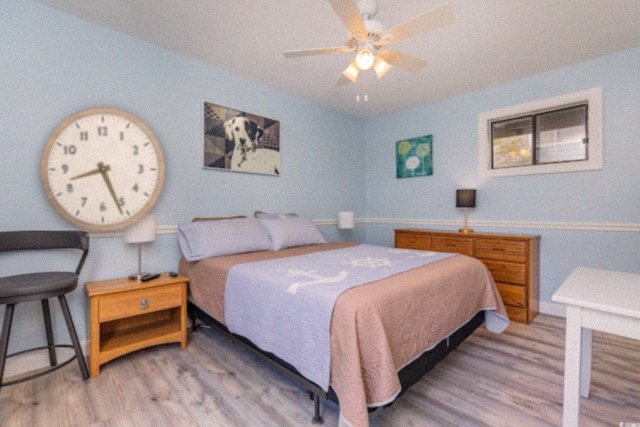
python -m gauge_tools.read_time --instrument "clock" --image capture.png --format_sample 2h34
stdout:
8h26
